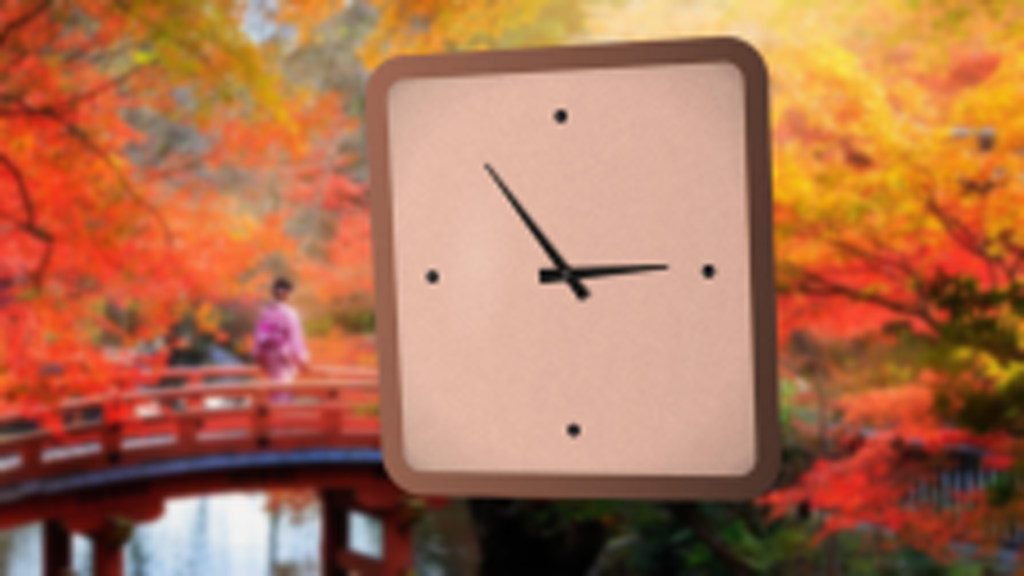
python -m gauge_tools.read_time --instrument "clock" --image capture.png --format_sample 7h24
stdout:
2h54
